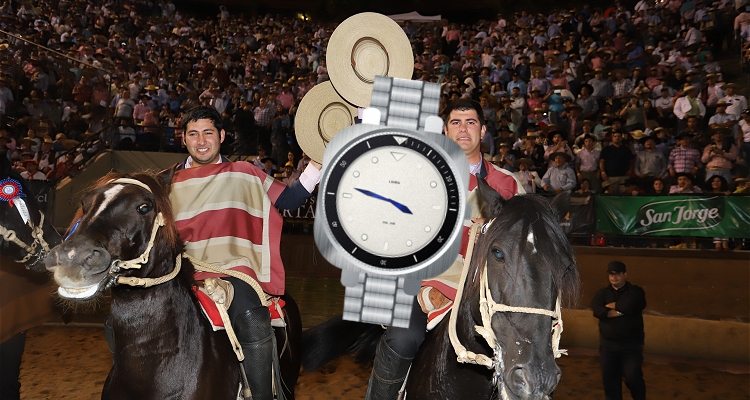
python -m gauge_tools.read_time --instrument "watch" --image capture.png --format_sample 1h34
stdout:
3h47
